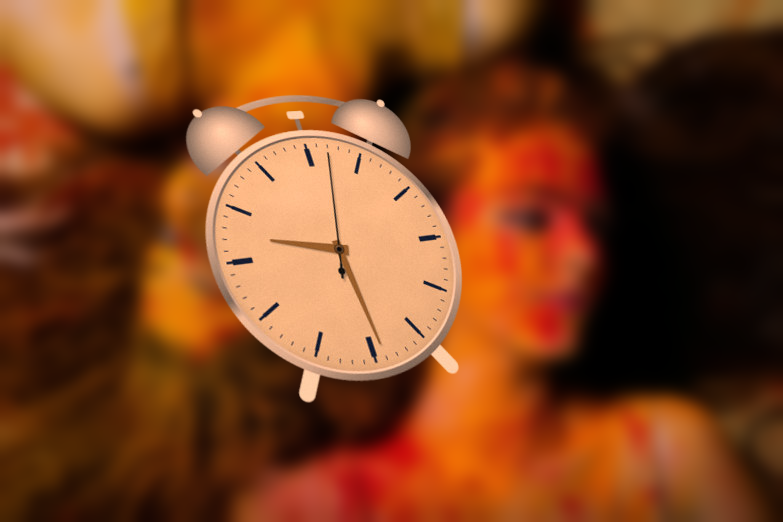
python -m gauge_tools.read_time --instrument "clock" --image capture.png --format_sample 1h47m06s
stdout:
9h29m02s
